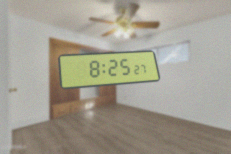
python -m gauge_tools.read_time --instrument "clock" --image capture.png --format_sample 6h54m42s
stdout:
8h25m27s
